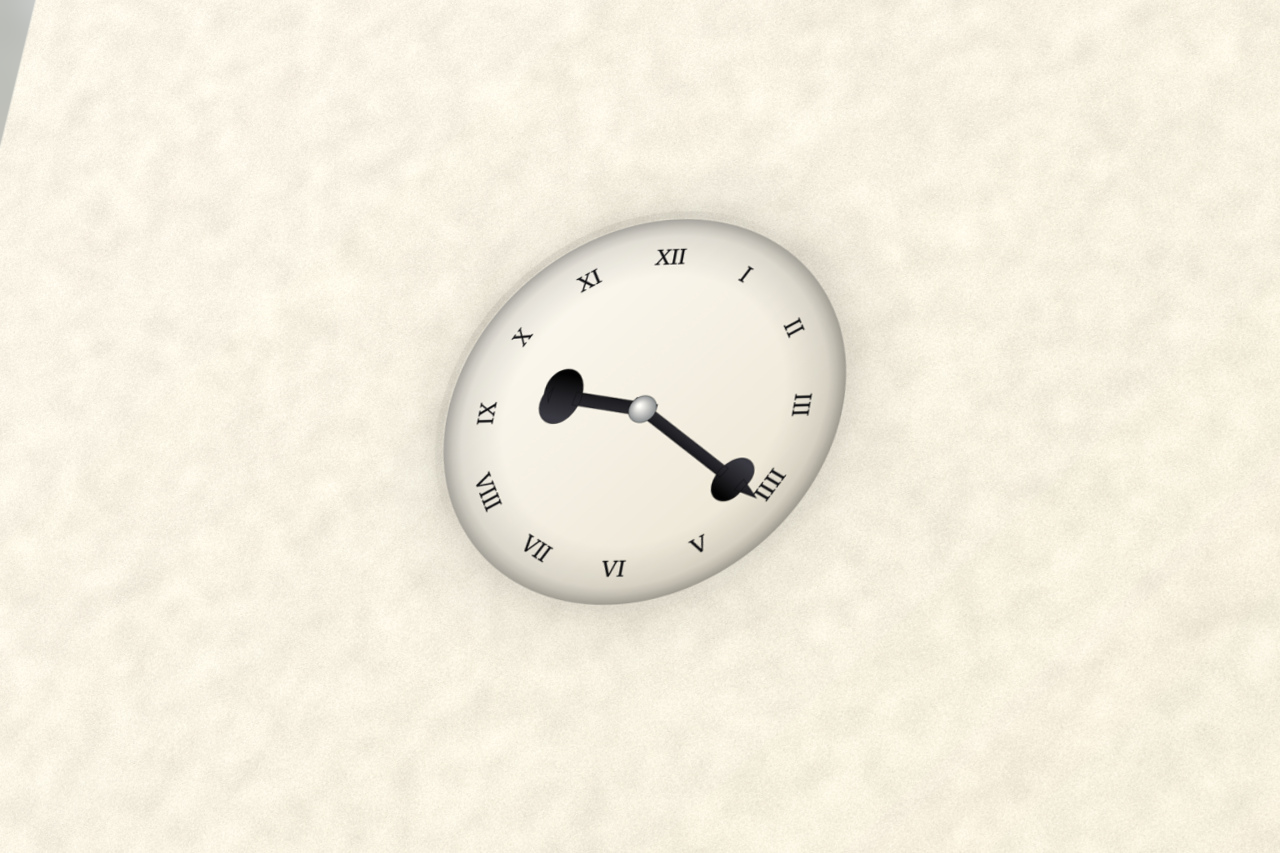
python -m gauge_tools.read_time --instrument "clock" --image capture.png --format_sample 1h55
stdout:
9h21
